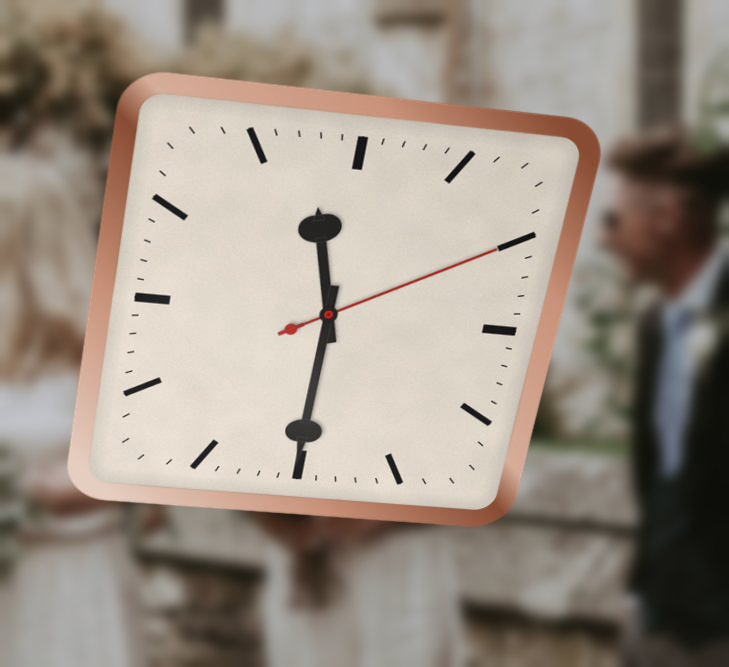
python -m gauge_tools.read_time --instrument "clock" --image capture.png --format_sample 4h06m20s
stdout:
11h30m10s
